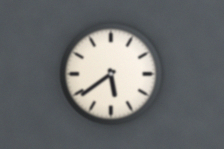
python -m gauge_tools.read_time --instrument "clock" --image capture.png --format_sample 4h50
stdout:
5h39
